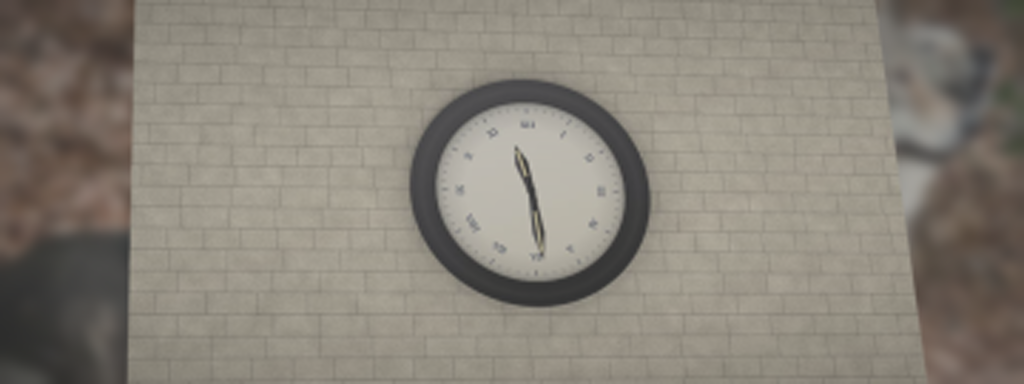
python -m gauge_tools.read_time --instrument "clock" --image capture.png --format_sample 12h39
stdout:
11h29
